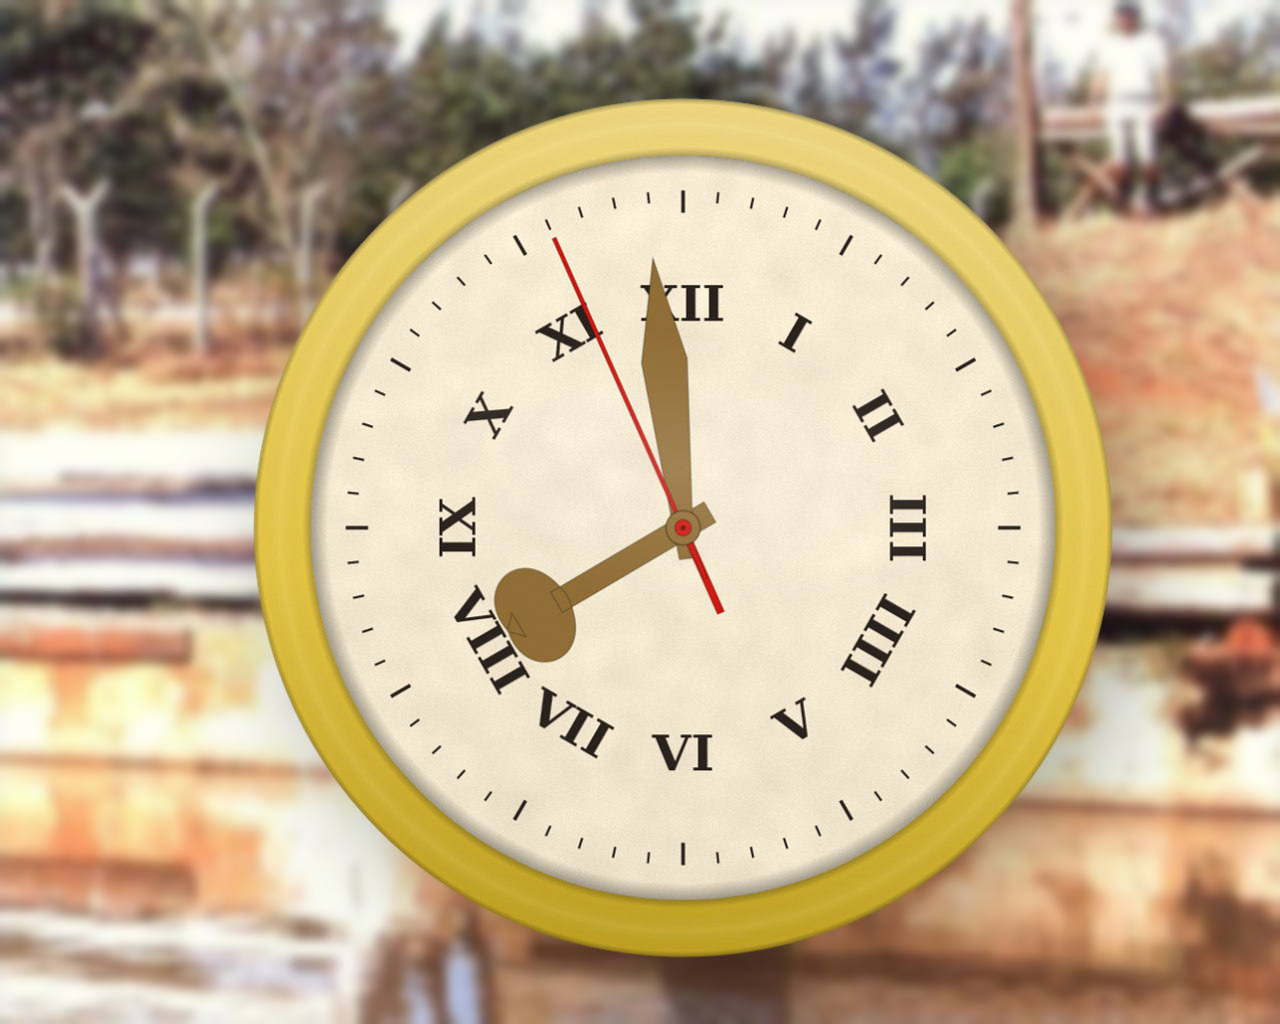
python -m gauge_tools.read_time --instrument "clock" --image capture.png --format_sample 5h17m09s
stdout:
7h58m56s
